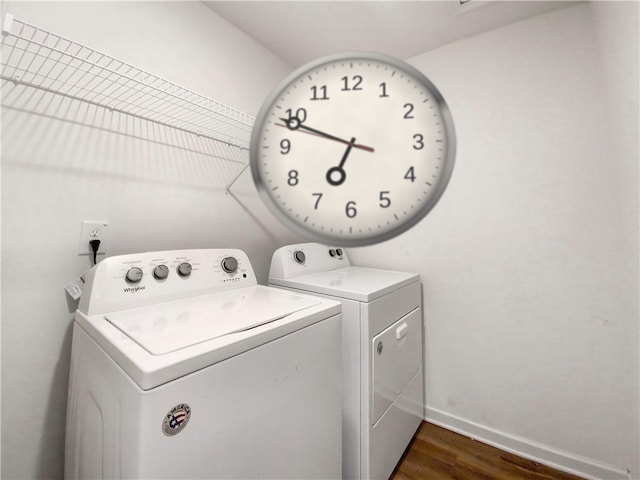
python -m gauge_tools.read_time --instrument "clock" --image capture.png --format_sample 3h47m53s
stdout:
6h48m48s
